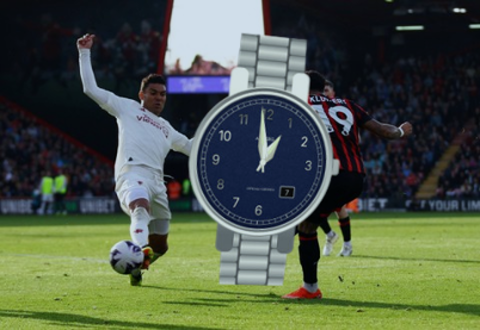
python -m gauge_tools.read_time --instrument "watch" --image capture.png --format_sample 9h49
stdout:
12h59
